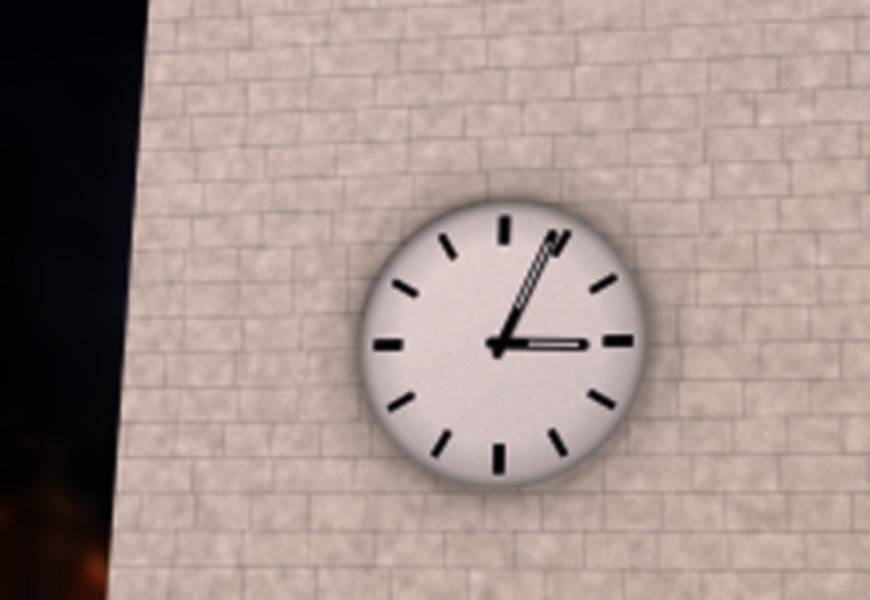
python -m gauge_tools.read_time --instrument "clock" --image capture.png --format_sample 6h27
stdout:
3h04
